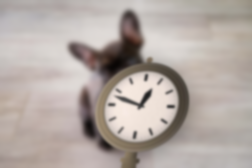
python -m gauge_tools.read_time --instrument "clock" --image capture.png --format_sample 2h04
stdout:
12h48
